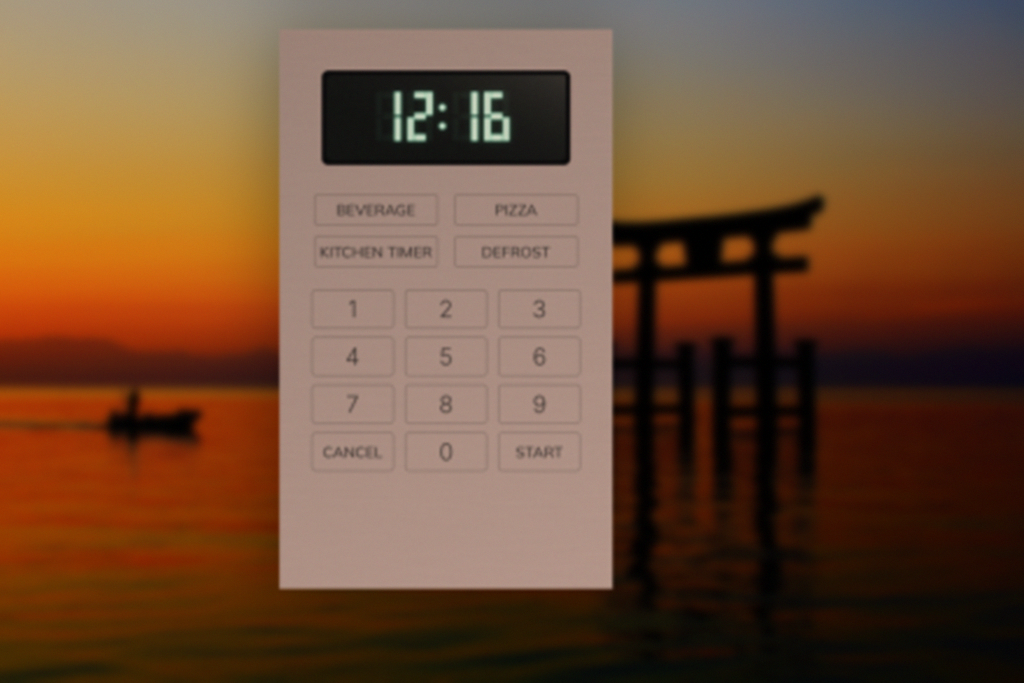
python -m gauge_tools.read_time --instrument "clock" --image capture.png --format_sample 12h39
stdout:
12h16
